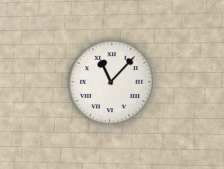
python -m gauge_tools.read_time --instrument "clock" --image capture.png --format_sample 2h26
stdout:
11h07
